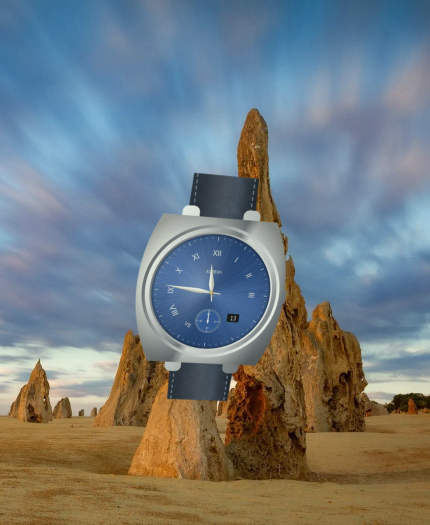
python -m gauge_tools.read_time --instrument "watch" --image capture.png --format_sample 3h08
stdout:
11h46
